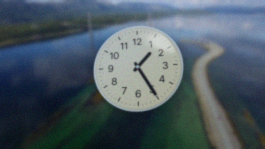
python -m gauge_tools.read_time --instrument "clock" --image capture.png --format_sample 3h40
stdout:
1h25
